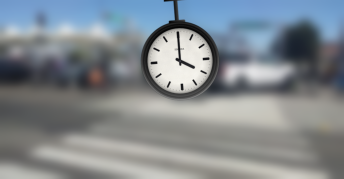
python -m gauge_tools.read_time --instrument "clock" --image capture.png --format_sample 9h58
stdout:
4h00
